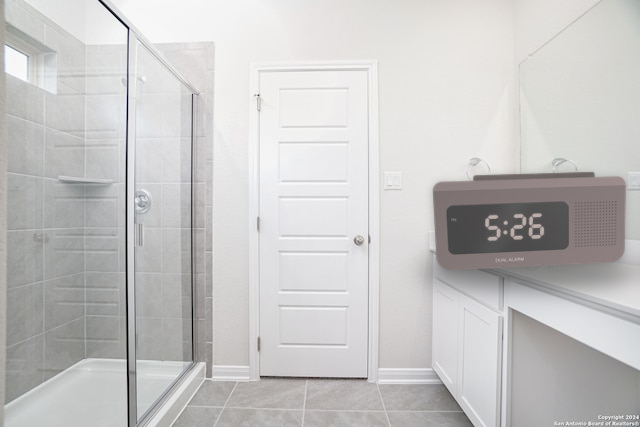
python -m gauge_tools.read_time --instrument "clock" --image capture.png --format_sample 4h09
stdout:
5h26
